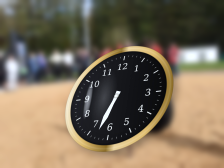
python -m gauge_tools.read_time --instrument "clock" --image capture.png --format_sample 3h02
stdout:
6h33
